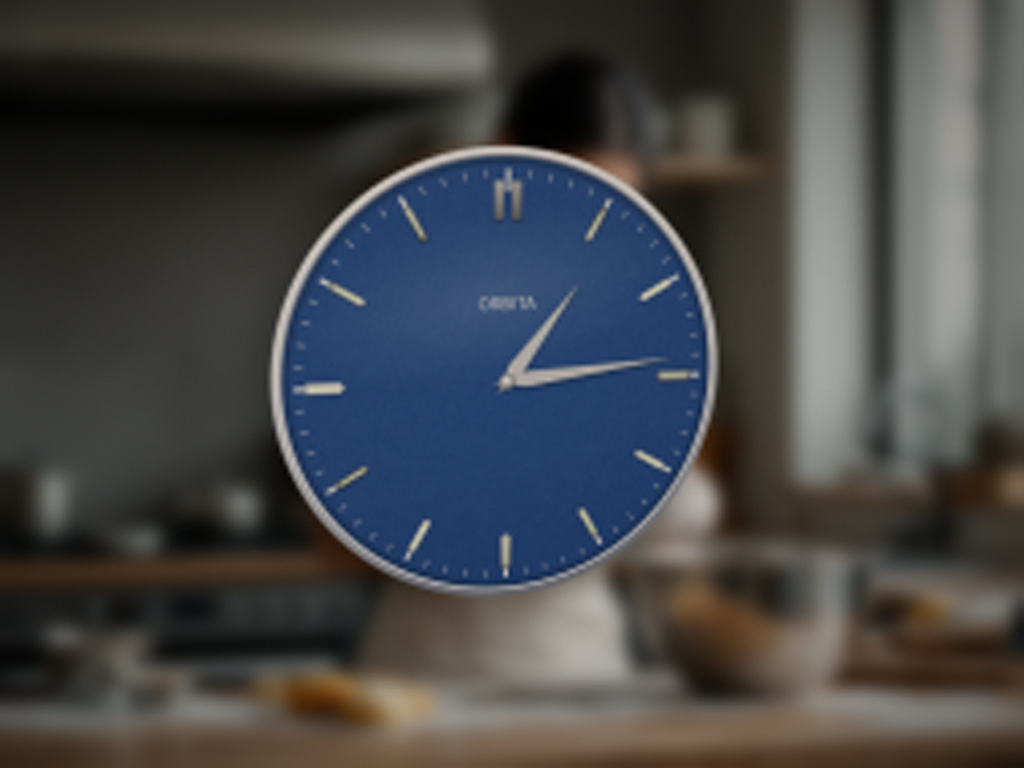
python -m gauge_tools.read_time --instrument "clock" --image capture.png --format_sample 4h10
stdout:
1h14
